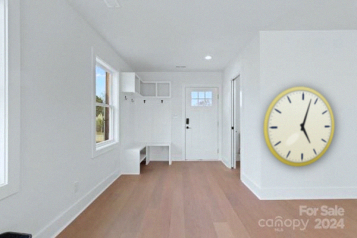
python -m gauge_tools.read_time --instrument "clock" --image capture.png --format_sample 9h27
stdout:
5h03
